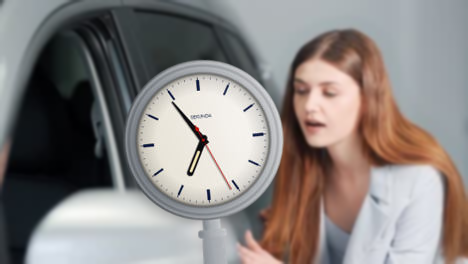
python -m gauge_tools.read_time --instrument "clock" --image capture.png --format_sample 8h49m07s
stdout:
6h54m26s
